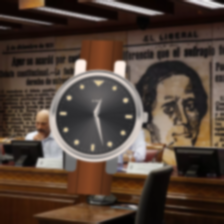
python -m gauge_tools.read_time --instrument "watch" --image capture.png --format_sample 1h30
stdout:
12h27
